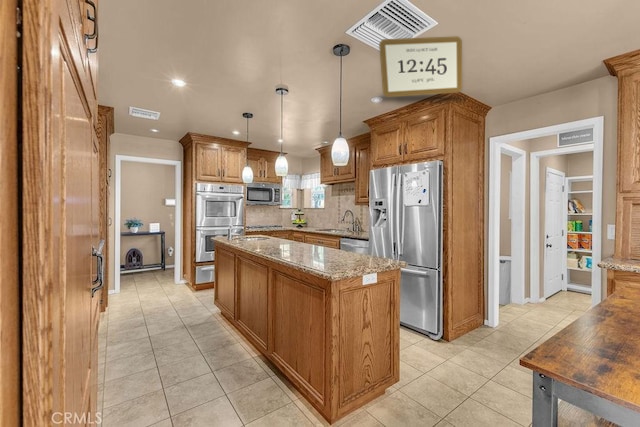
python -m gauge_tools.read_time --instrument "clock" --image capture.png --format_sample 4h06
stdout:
12h45
